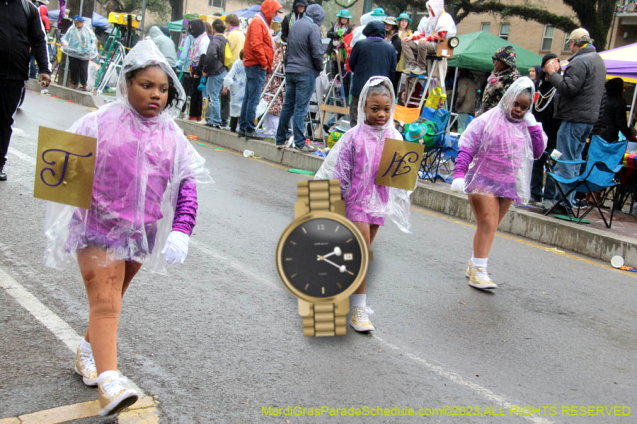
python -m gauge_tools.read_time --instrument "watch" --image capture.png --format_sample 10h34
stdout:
2h20
